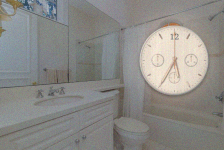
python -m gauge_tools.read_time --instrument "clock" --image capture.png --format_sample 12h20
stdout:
5h35
